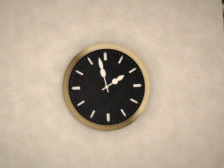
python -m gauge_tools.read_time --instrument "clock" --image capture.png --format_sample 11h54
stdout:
1h58
